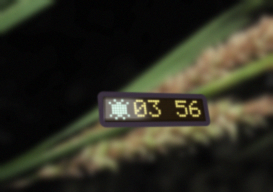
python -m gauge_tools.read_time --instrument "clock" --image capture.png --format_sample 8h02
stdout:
3h56
